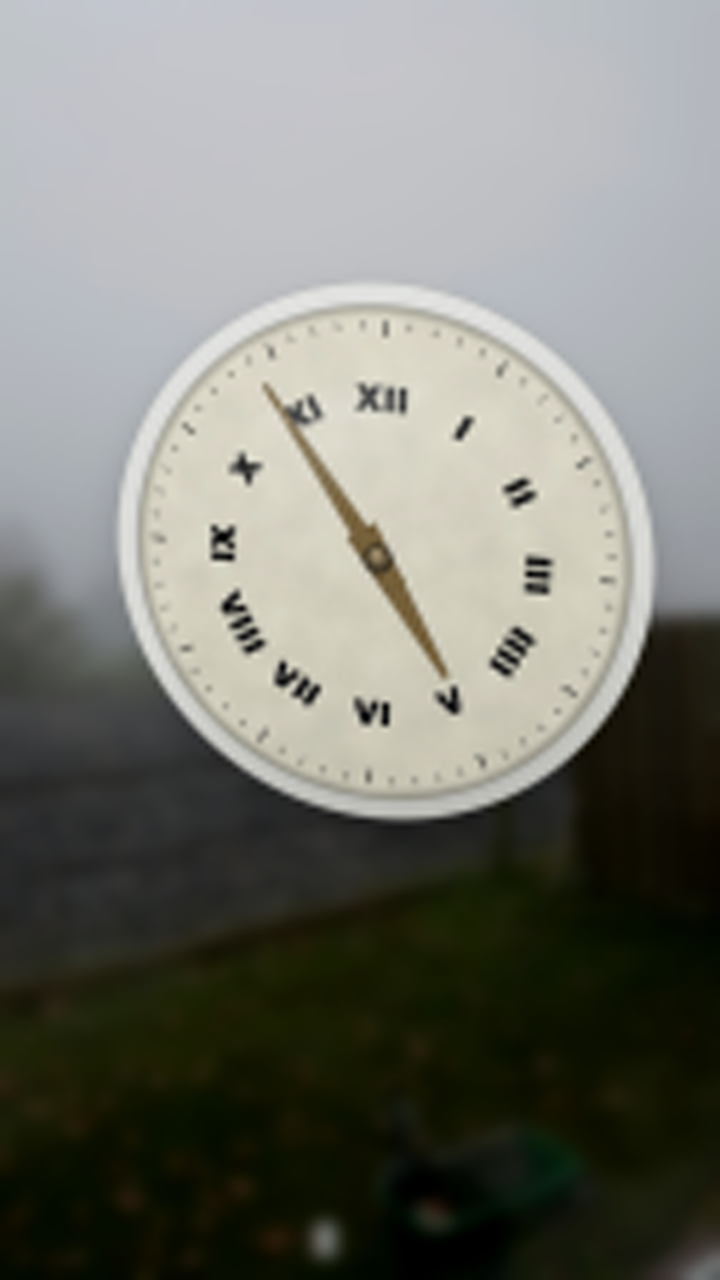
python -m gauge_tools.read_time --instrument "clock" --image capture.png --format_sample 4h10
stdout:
4h54
